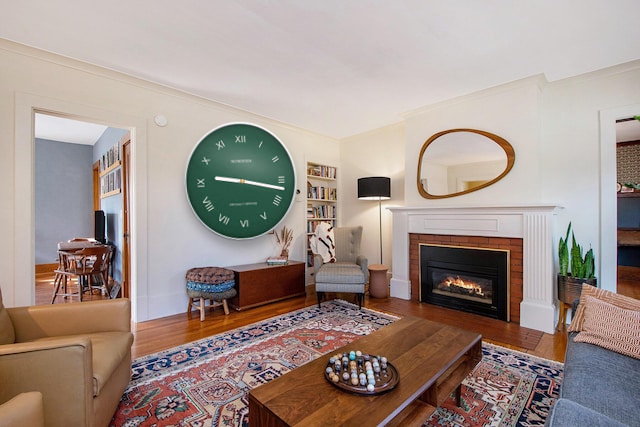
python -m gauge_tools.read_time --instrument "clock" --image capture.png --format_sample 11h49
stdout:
9h17
